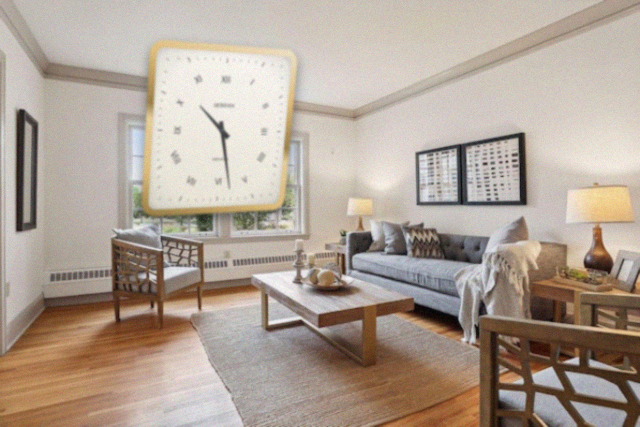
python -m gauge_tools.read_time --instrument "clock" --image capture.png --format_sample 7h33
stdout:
10h28
